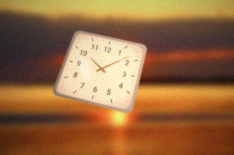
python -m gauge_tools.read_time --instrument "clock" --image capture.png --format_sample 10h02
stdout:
10h08
